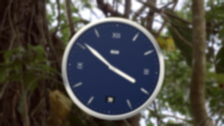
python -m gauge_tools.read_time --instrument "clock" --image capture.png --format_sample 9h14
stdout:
3h51
